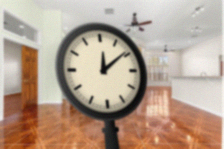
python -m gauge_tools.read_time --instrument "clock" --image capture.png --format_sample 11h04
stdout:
12h09
